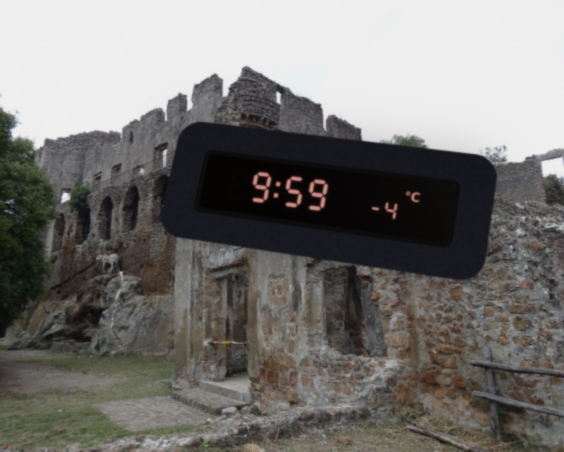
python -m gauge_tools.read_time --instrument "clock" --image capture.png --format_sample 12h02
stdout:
9h59
